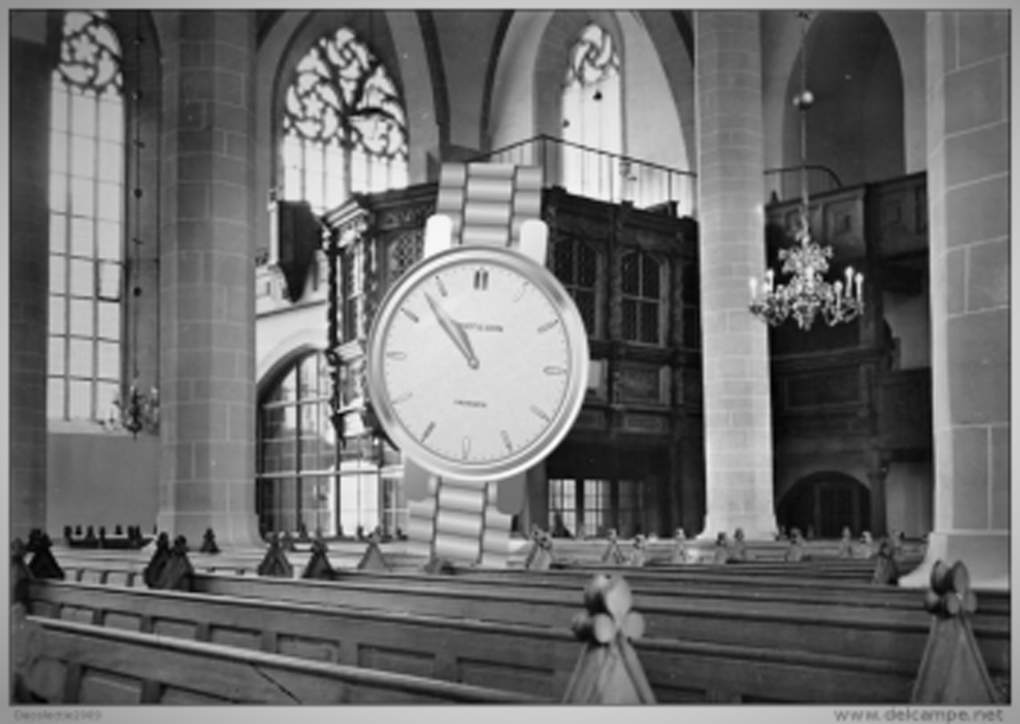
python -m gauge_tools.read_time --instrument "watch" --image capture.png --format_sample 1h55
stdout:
10h53
